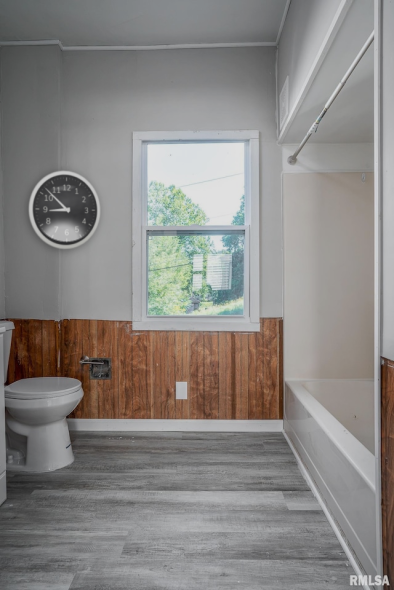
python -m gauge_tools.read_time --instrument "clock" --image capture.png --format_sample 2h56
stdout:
8h52
